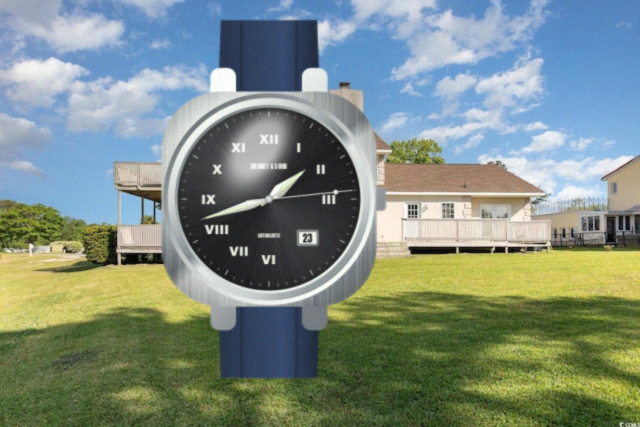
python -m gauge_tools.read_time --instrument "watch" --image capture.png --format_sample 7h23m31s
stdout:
1h42m14s
